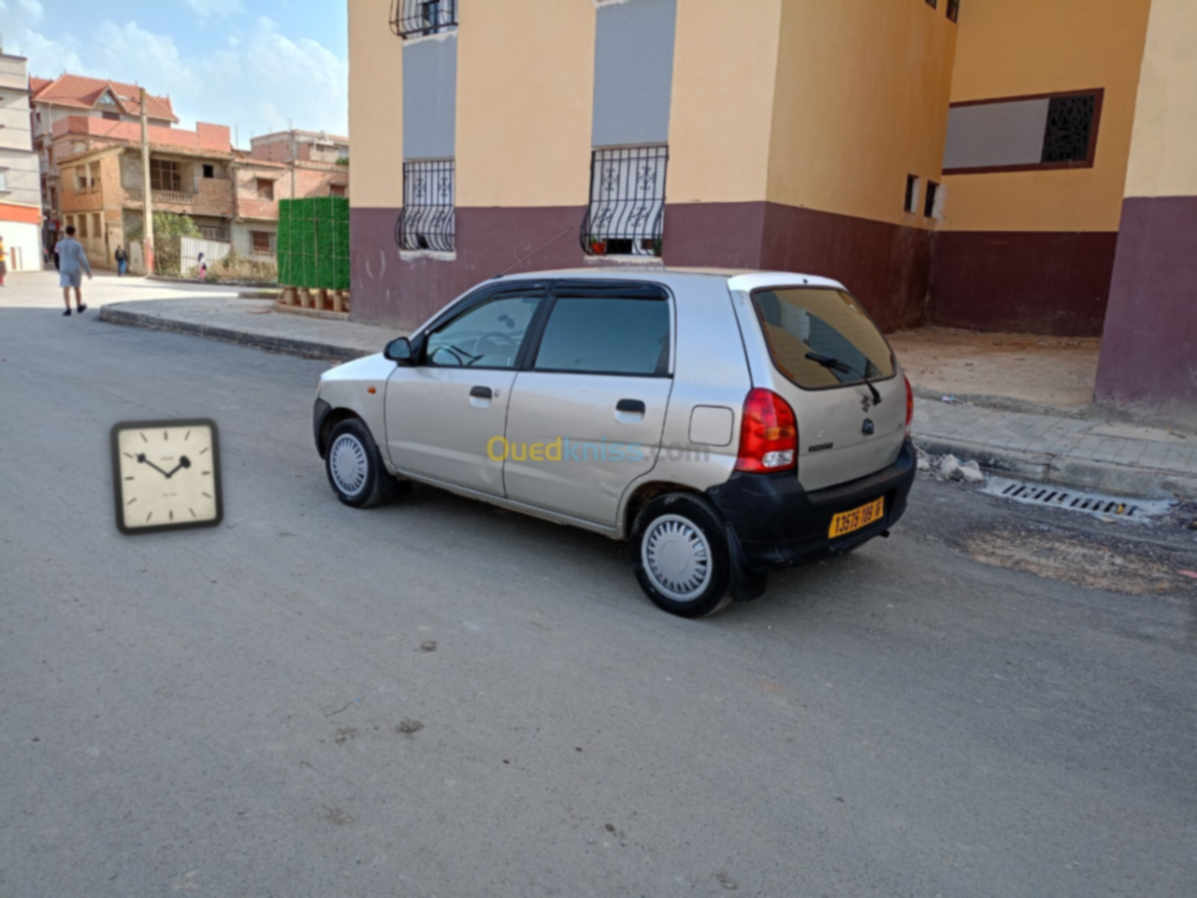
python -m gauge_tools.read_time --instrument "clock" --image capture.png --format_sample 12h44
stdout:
1h51
